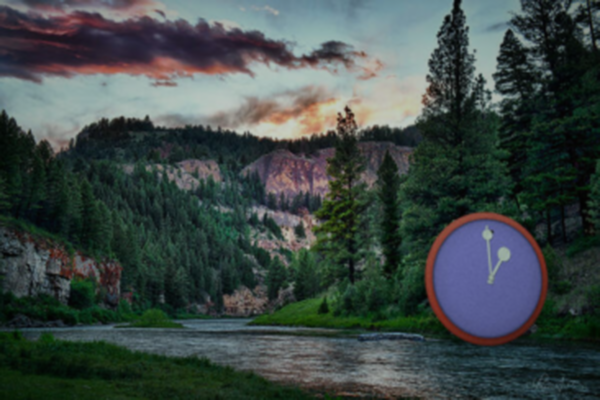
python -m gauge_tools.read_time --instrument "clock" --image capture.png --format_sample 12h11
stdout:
12h59
